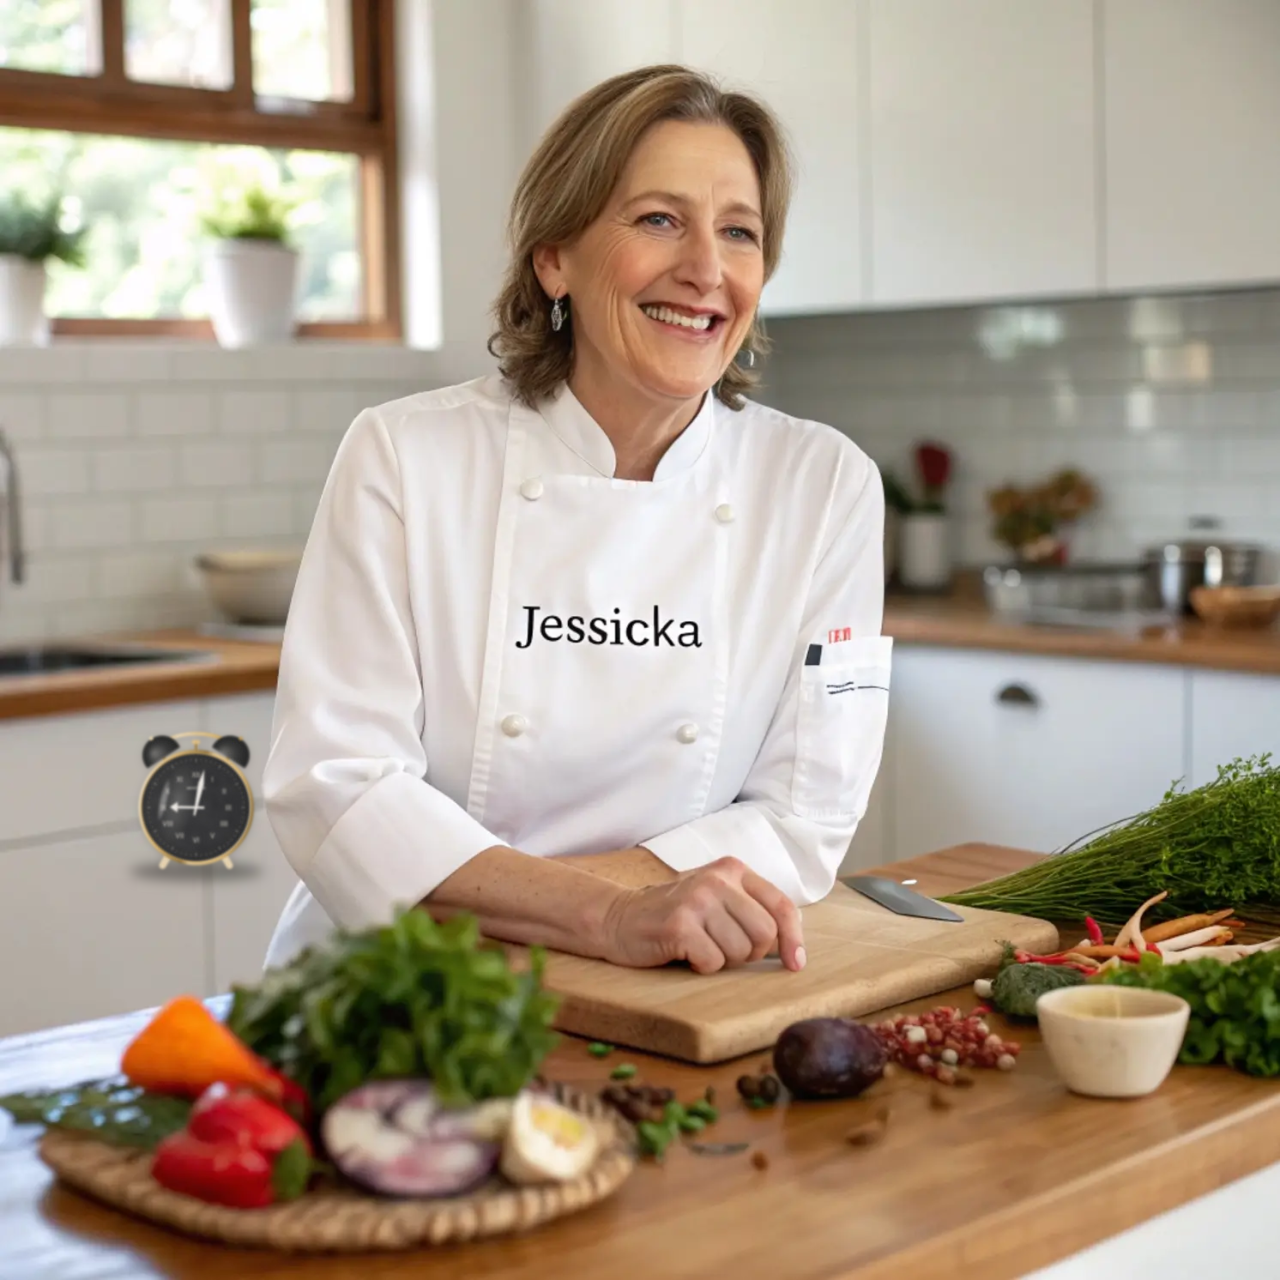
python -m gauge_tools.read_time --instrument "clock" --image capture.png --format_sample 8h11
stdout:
9h02
